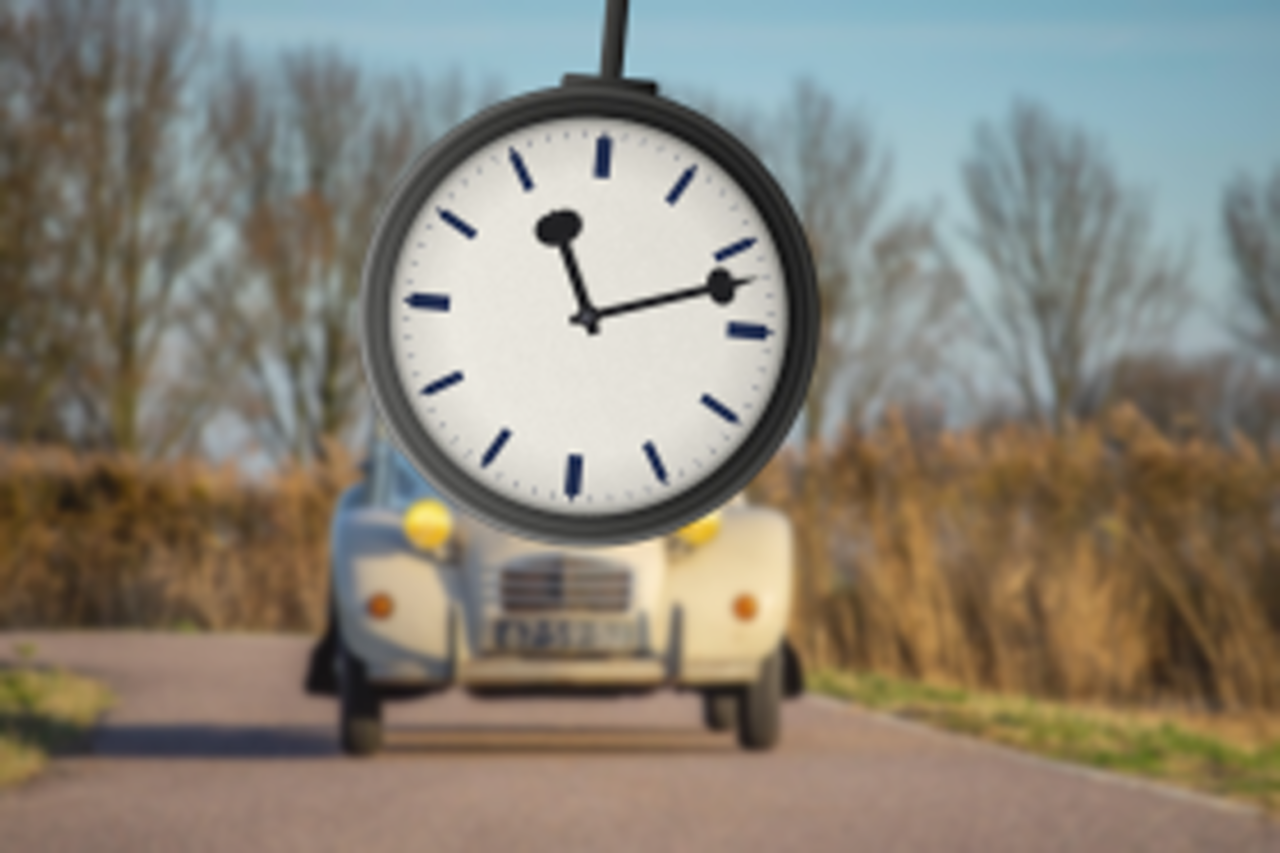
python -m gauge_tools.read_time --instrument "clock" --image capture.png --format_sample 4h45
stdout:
11h12
